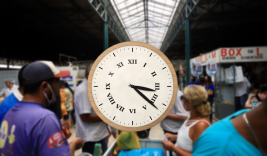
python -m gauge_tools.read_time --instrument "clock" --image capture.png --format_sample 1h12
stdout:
3h22
